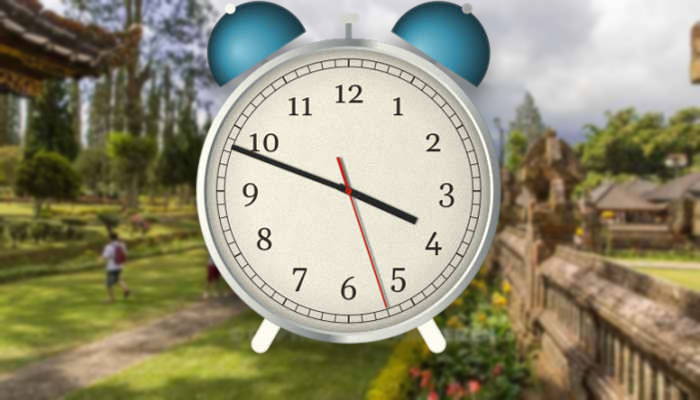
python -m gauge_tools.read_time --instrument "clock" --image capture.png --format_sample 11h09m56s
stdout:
3h48m27s
